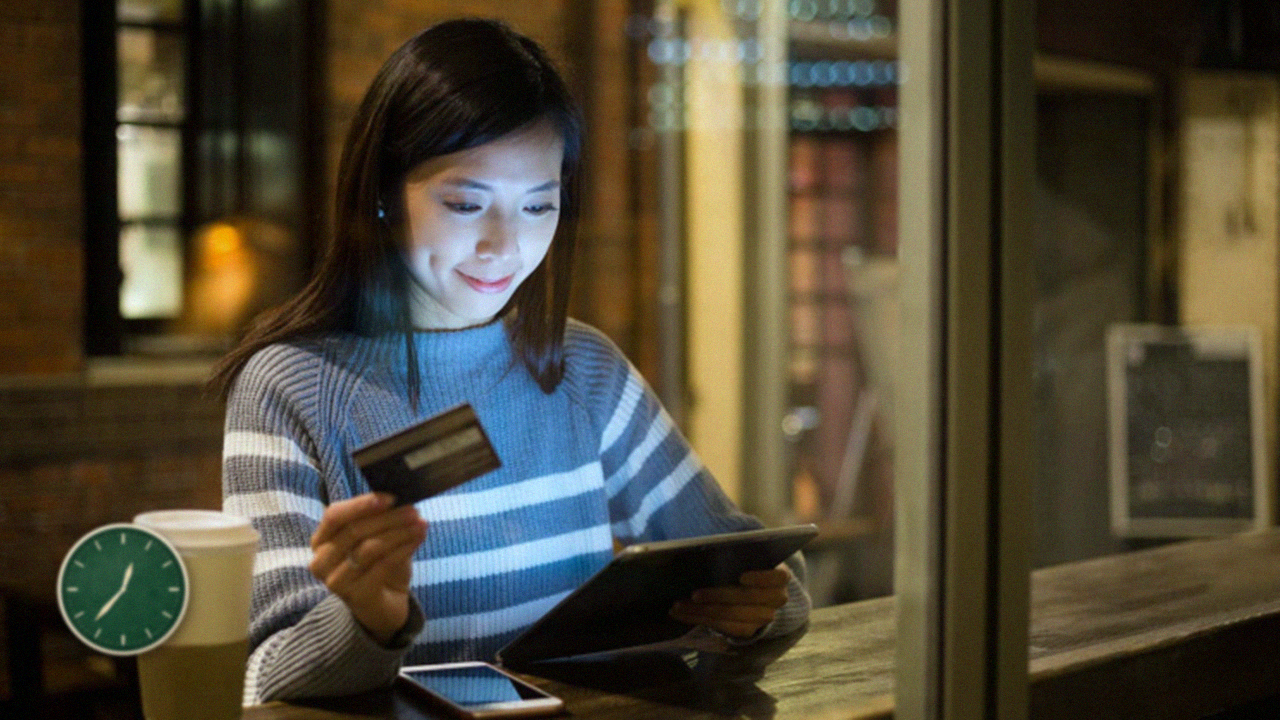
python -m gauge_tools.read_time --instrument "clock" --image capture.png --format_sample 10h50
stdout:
12h37
